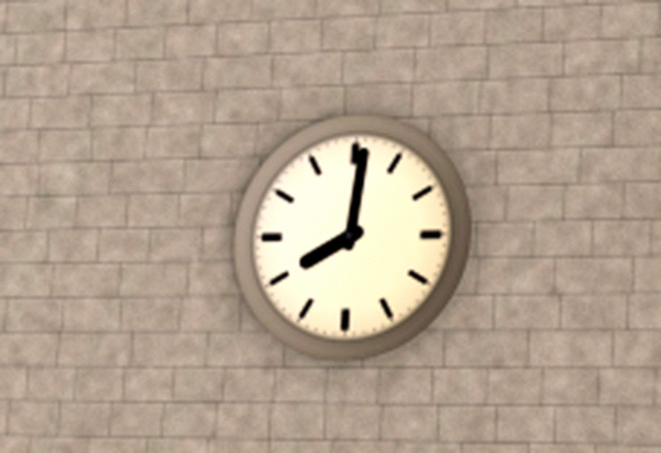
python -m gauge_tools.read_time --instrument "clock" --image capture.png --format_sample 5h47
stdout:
8h01
